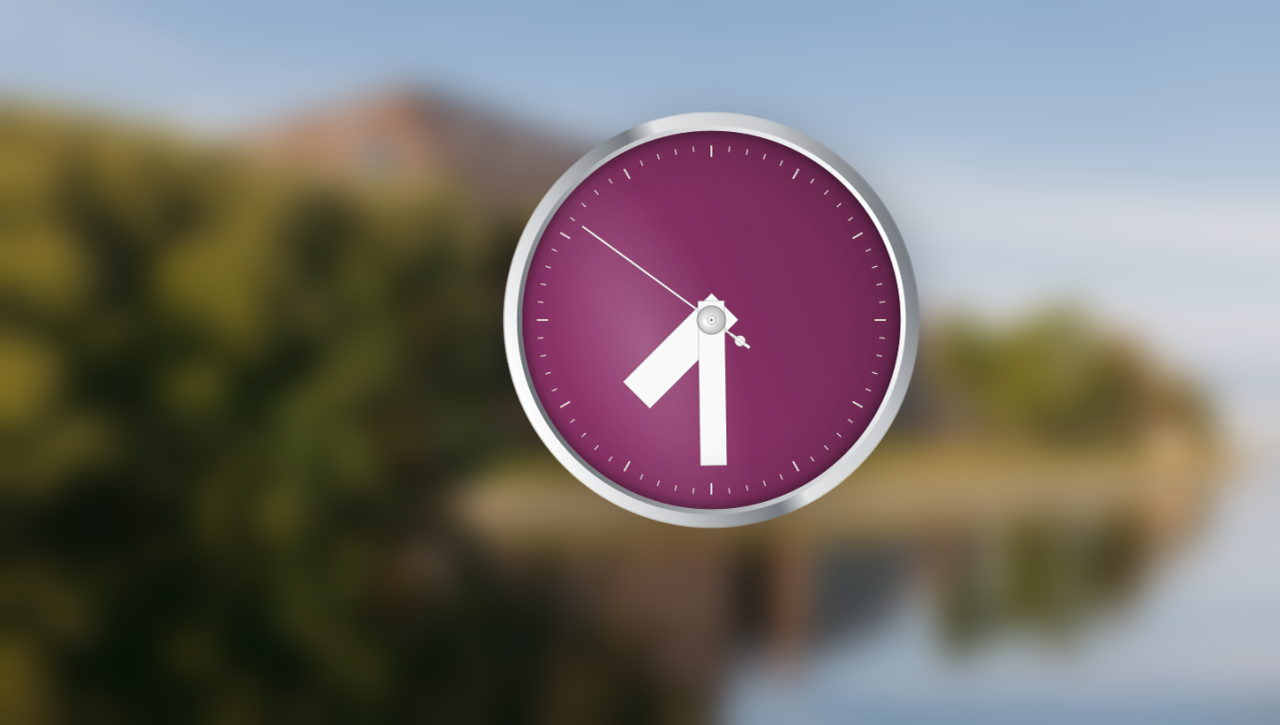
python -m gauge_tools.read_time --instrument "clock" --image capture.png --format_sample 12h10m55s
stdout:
7h29m51s
